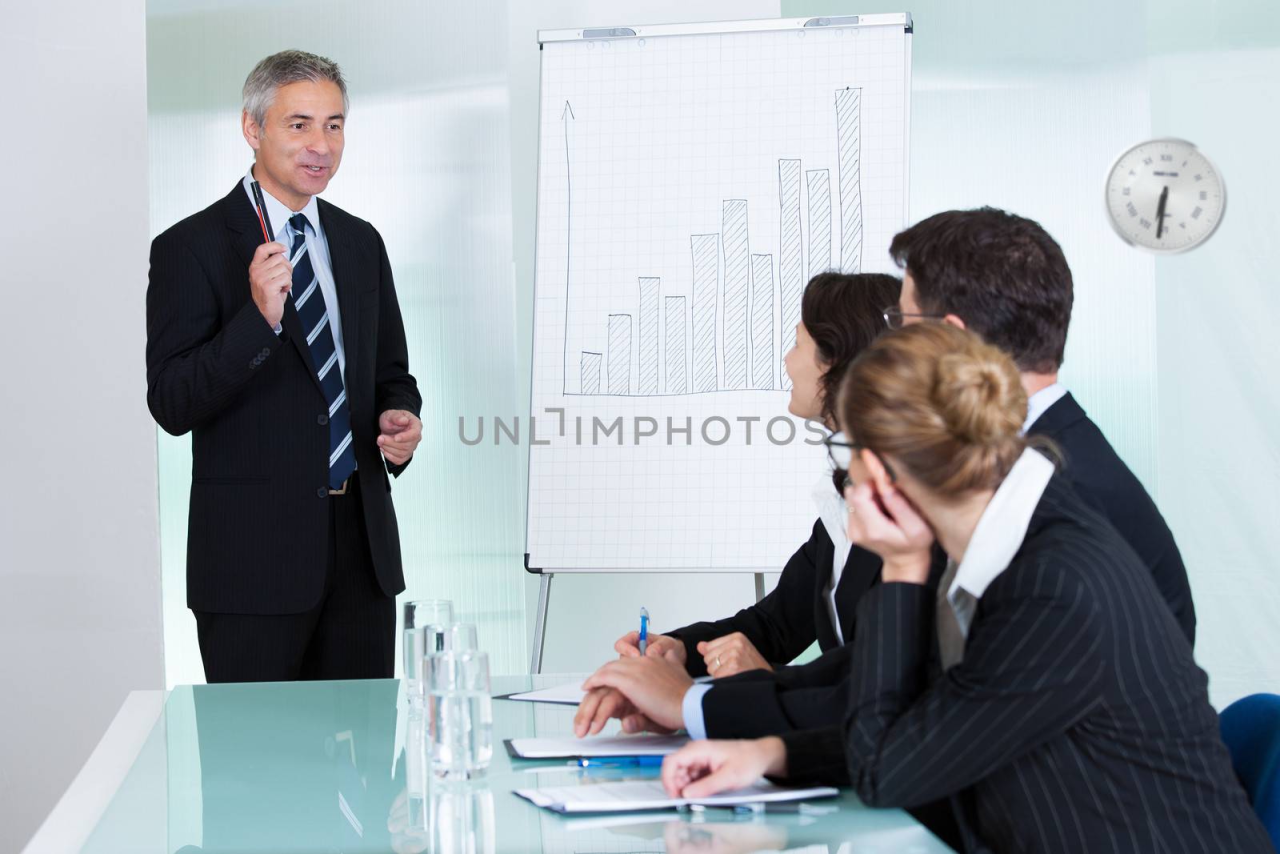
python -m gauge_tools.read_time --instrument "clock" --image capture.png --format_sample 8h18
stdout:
6h31
